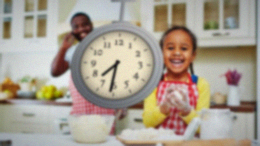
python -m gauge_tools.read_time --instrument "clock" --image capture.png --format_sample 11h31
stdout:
7h31
